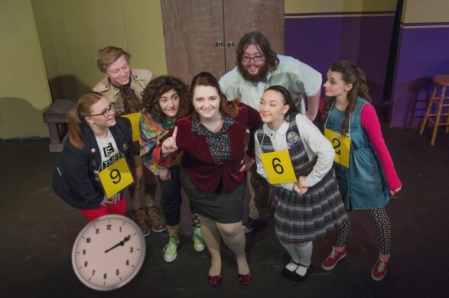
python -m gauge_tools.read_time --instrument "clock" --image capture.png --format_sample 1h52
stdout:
2h10
